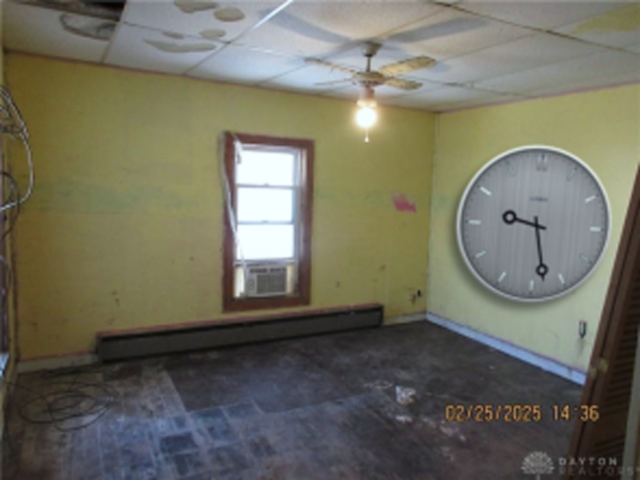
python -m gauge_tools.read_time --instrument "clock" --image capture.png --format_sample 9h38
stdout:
9h28
